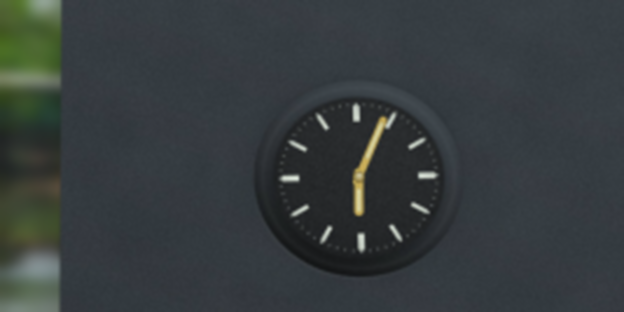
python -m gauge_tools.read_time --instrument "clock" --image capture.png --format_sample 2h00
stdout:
6h04
